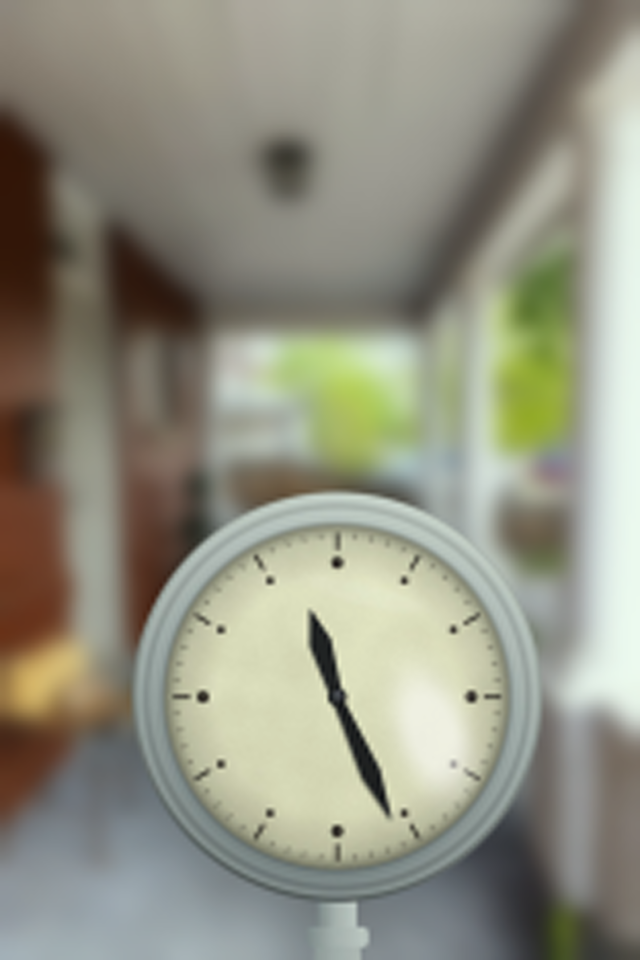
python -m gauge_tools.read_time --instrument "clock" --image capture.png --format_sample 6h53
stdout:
11h26
